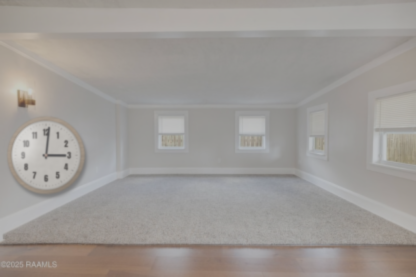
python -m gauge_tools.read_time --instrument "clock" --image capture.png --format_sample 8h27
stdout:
3h01
